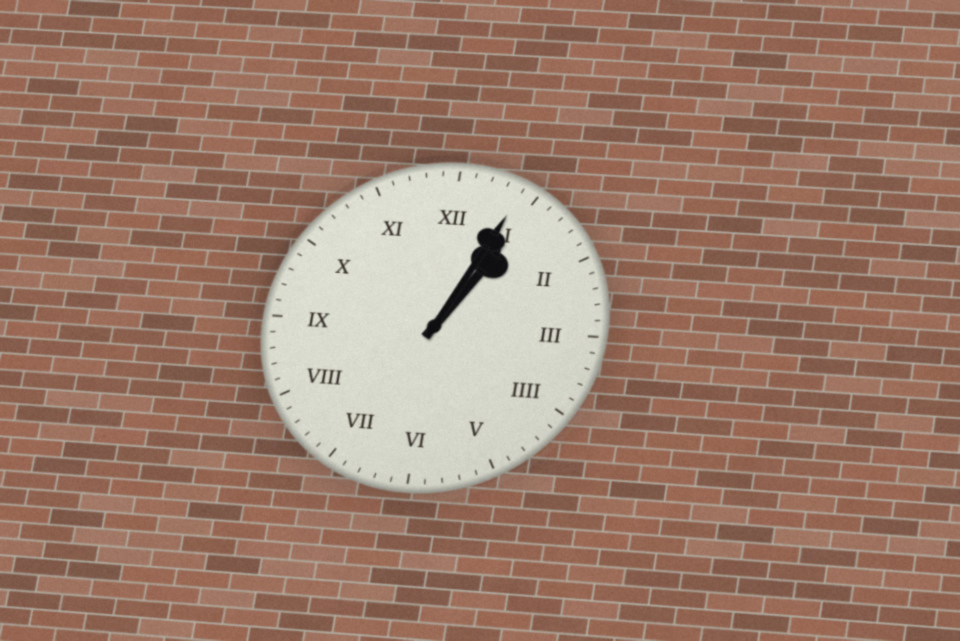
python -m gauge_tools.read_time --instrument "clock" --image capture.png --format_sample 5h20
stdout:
1h04
